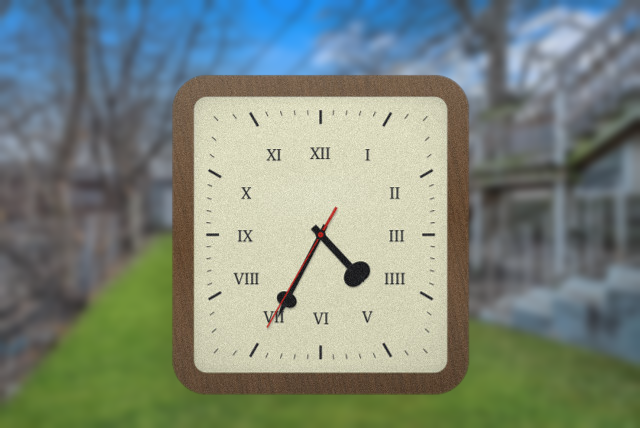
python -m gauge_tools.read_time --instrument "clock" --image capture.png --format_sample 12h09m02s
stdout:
4h34m35s
